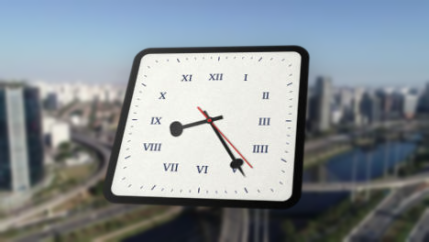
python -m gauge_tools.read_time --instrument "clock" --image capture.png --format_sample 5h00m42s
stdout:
8h24m23s
